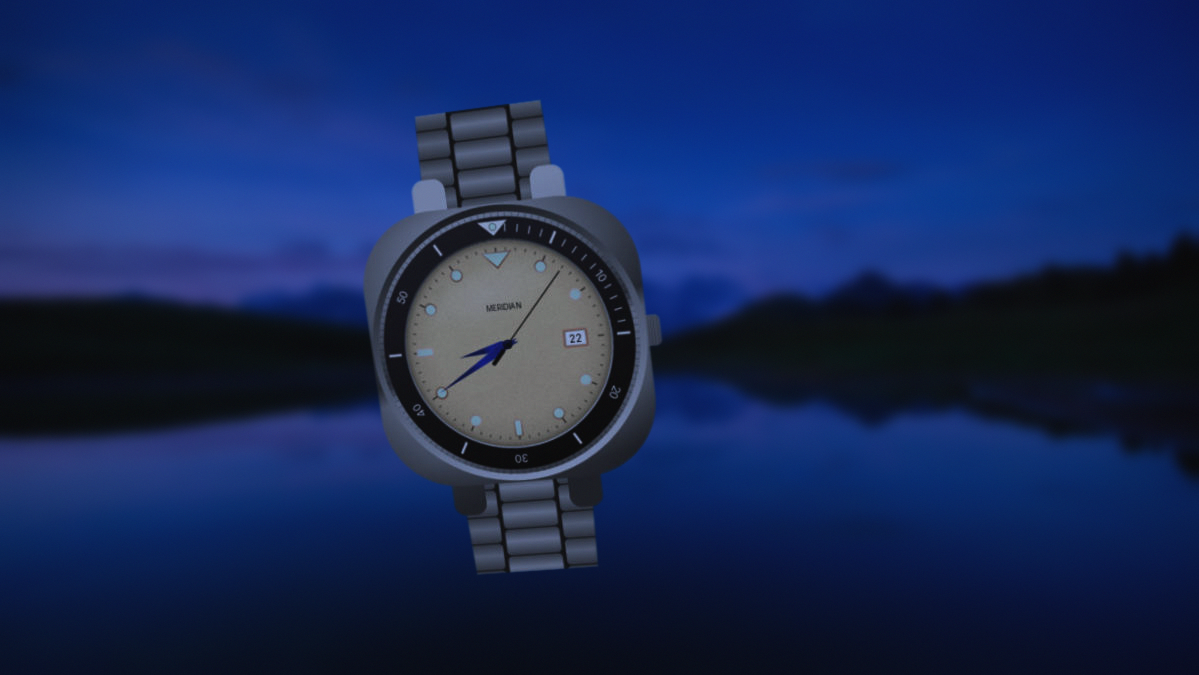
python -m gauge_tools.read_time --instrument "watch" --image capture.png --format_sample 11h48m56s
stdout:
8h40m07s
